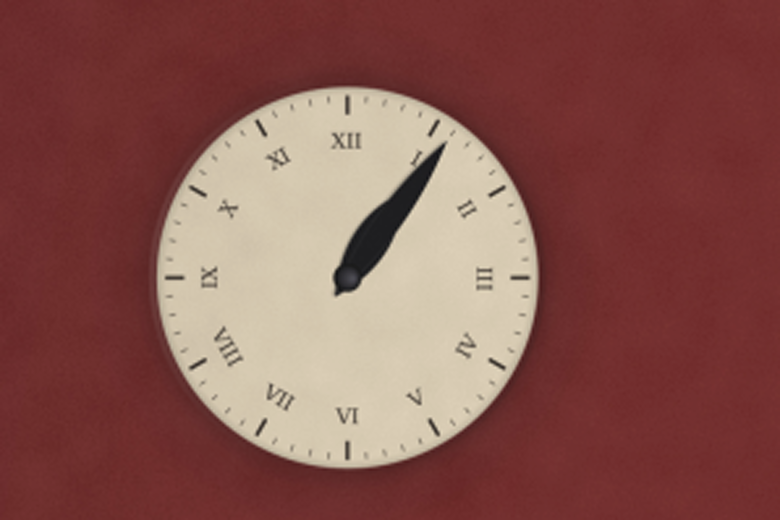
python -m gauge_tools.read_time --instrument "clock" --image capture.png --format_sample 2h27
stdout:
1h06
